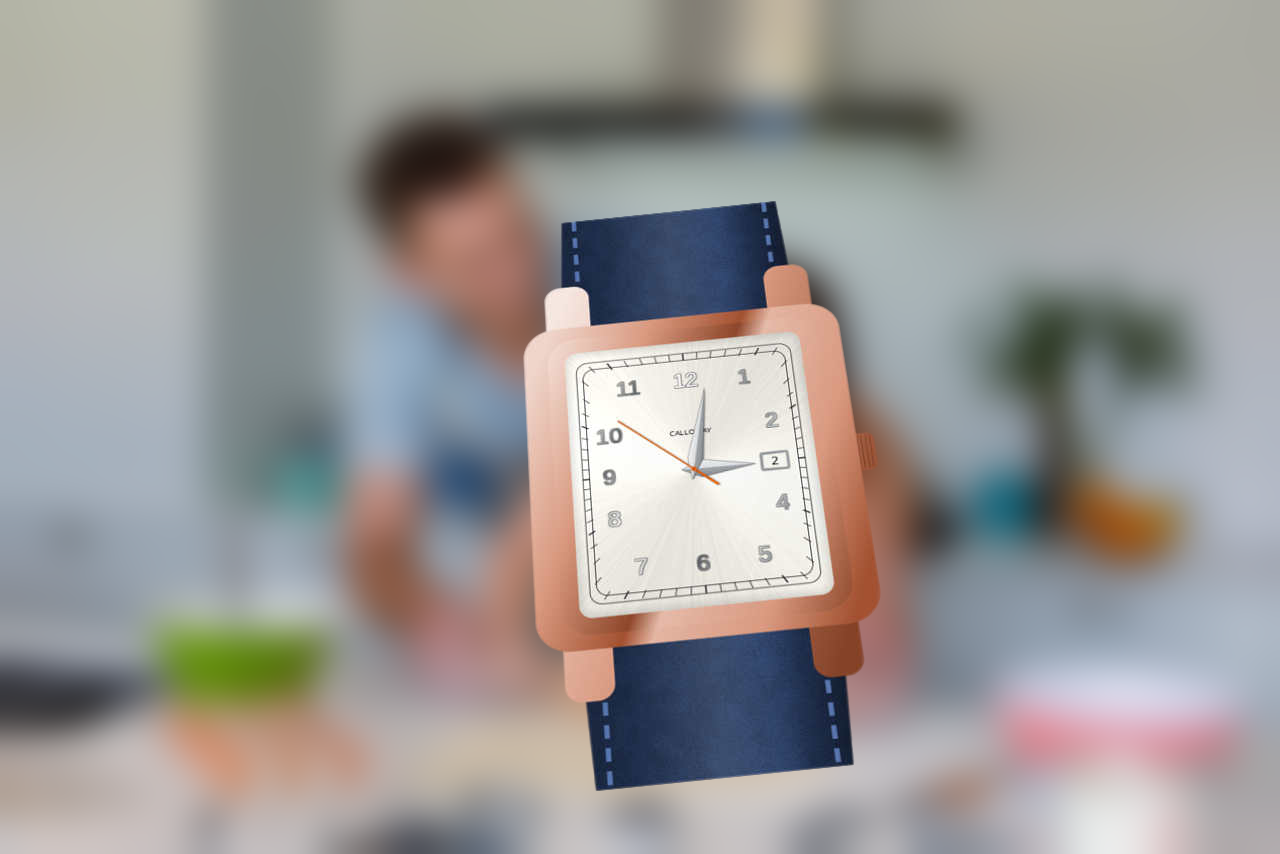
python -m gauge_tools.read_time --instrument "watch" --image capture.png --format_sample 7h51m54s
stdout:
3h01m52s
